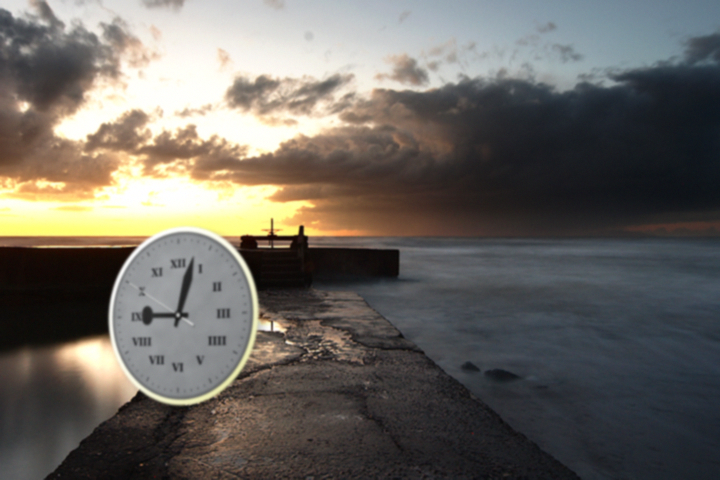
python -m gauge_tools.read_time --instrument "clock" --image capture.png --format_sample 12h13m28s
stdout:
9h02m50s
